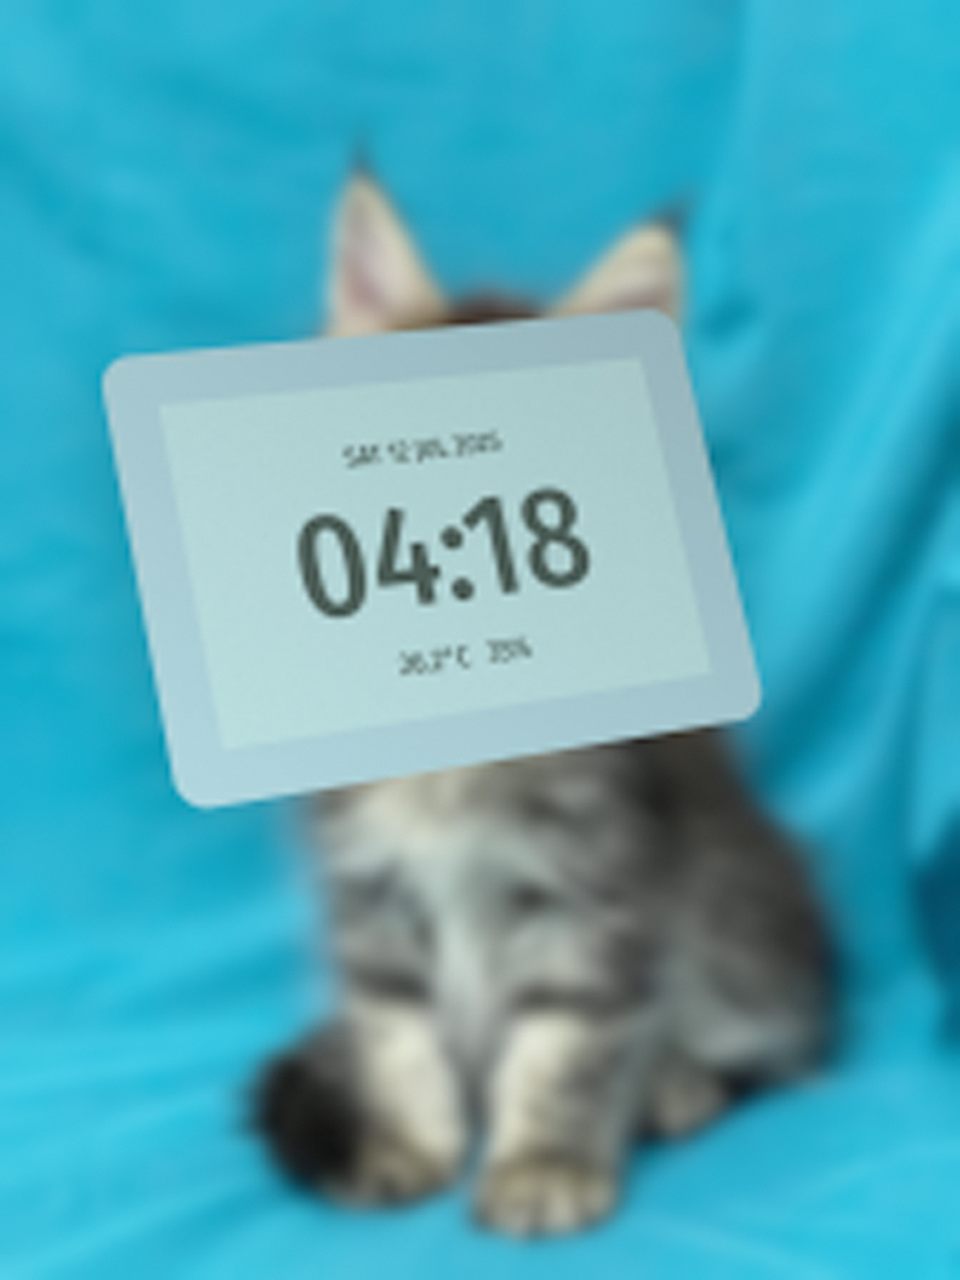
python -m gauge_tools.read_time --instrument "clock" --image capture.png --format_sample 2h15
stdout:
4h18
